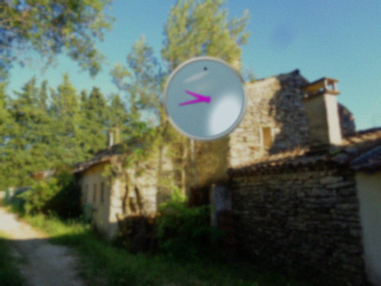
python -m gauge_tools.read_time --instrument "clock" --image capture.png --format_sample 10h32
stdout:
9h43
